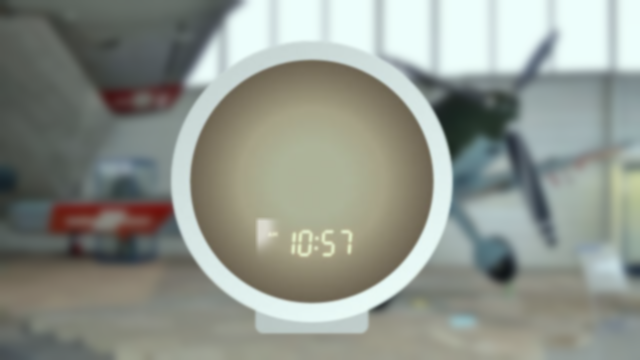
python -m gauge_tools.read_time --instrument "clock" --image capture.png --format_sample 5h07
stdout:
10h57
